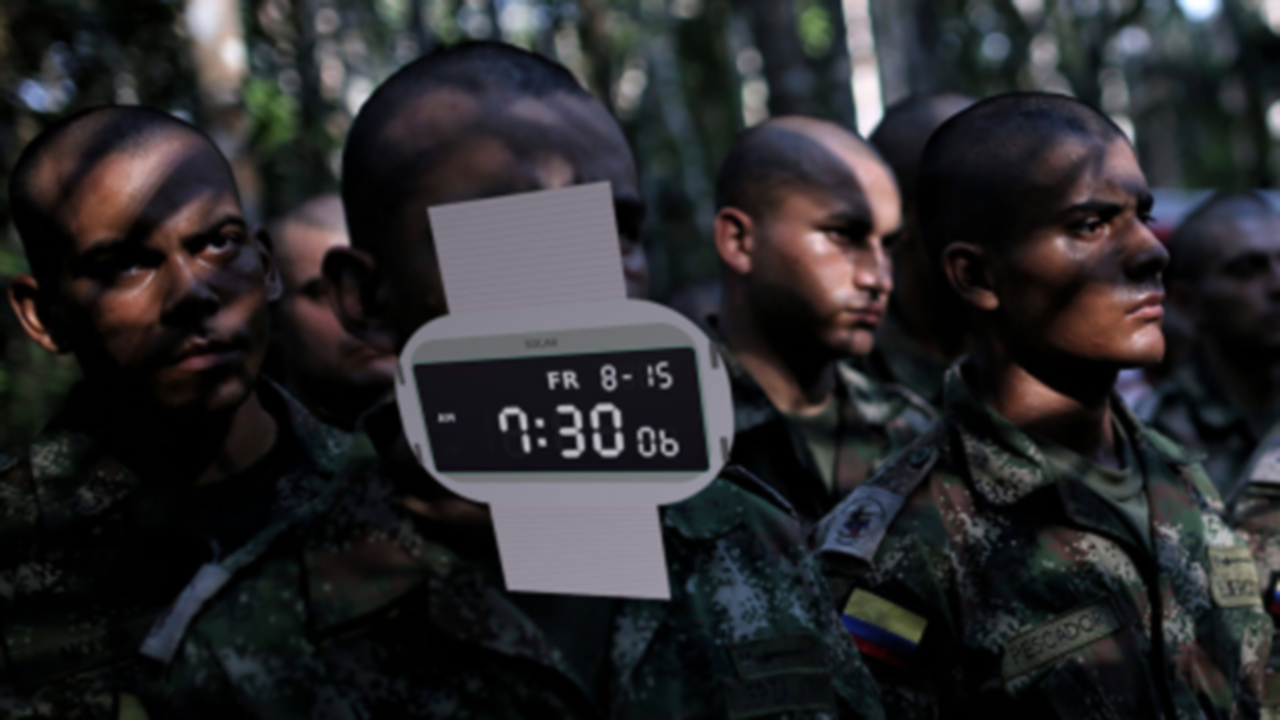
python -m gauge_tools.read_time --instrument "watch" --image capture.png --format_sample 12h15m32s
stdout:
7h30m06s
